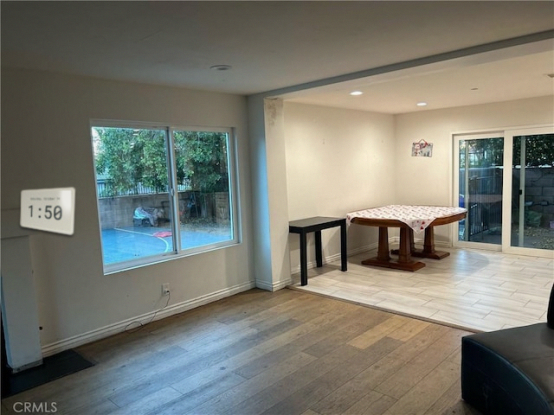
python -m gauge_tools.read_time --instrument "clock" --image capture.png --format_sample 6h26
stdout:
1h50
